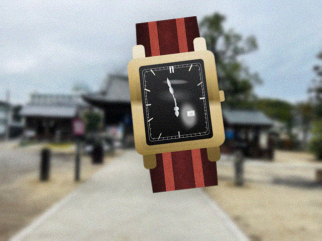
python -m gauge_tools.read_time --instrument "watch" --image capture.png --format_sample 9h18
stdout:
5h58
